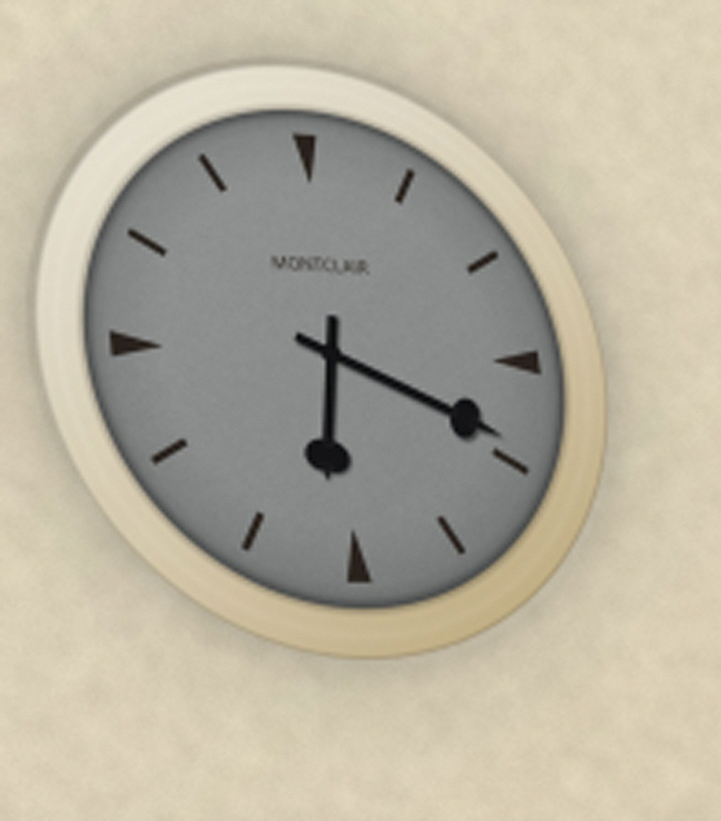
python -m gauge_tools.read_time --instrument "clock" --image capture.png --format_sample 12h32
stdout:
6h19
